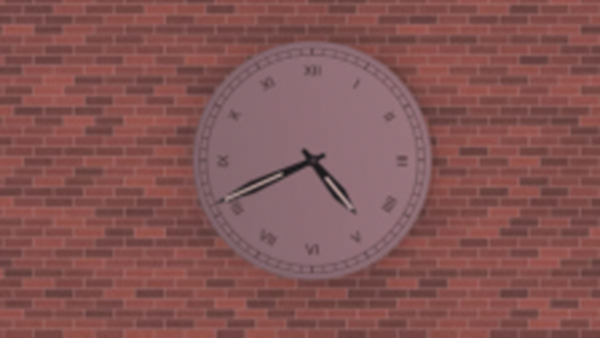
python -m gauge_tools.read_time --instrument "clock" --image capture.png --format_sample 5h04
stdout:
4h41
